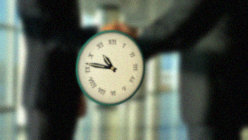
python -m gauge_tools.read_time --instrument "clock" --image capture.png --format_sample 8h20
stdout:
10h47
